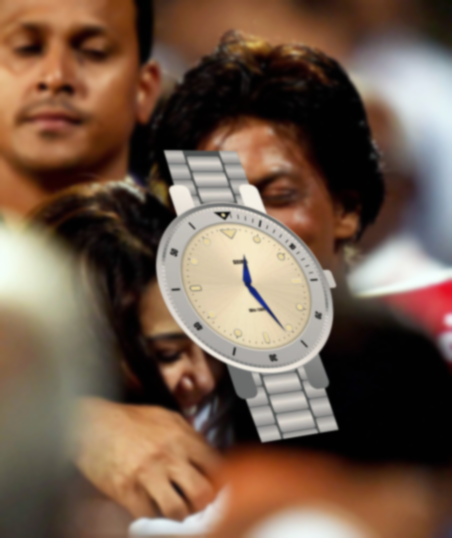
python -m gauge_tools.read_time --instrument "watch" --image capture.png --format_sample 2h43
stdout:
12h26
